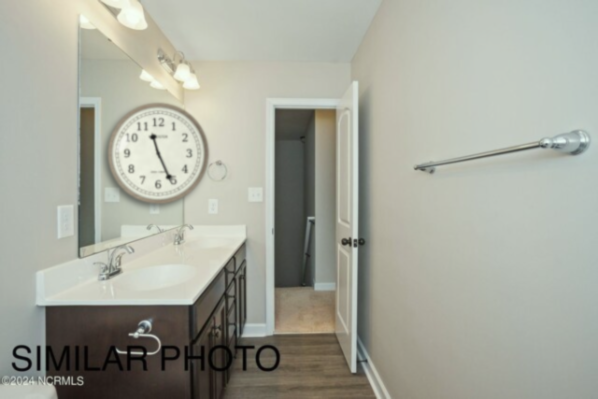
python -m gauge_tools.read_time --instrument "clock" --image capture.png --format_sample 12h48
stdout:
11h26
